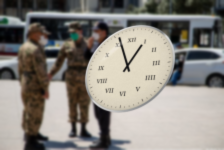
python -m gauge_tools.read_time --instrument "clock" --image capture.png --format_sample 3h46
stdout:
12h56
